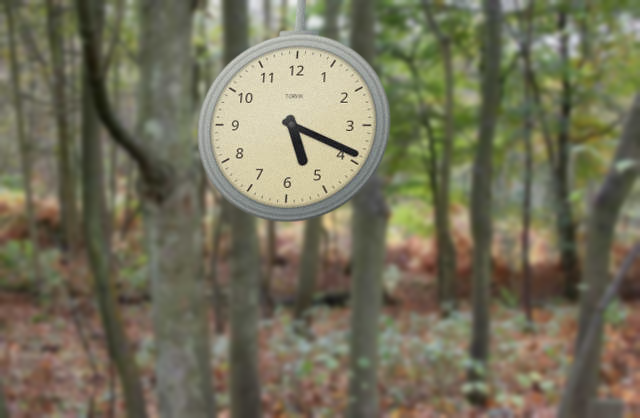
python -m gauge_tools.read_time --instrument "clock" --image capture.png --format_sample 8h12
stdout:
5h19
